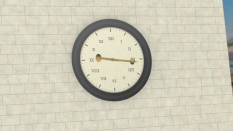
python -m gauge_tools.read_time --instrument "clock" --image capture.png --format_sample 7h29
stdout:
9h16
